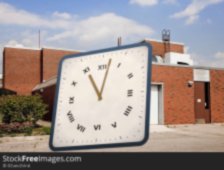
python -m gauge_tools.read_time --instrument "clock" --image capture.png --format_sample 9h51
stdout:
11h02
